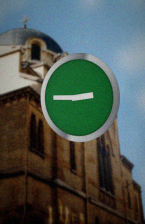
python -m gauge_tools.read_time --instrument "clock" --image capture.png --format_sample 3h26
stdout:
2h45
